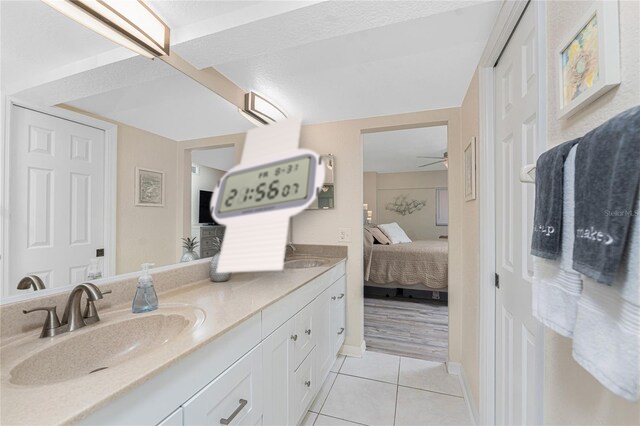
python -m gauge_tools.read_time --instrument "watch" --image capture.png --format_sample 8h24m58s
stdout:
21h56m07s
